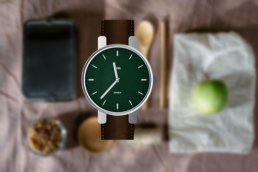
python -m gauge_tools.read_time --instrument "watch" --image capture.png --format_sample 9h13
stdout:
11h37
